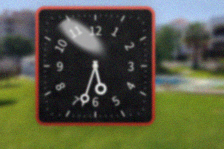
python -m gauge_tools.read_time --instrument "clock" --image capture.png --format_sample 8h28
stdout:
5h33
